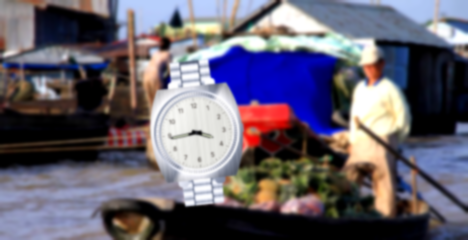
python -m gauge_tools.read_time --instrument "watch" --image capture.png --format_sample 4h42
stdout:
3h44
